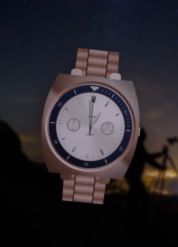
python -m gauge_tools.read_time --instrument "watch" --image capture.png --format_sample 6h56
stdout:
12h59
